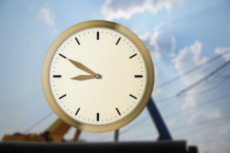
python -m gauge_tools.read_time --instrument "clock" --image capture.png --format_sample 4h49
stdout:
8h50
